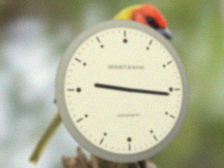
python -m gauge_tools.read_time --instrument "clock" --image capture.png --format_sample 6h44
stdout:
9h16
